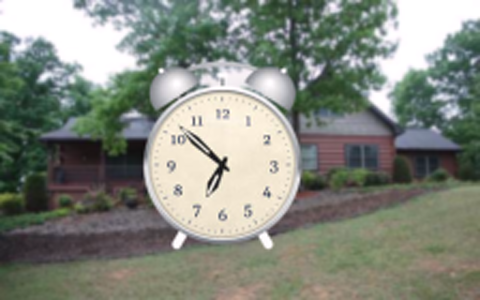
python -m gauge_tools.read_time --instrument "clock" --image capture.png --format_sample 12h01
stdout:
6h52
